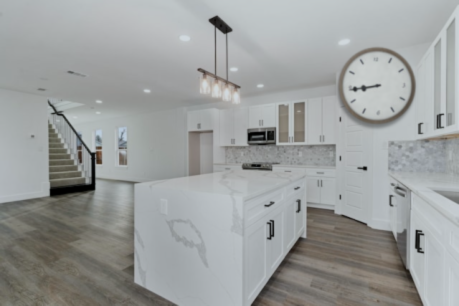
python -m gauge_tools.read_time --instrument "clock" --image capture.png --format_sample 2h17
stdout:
8h44
